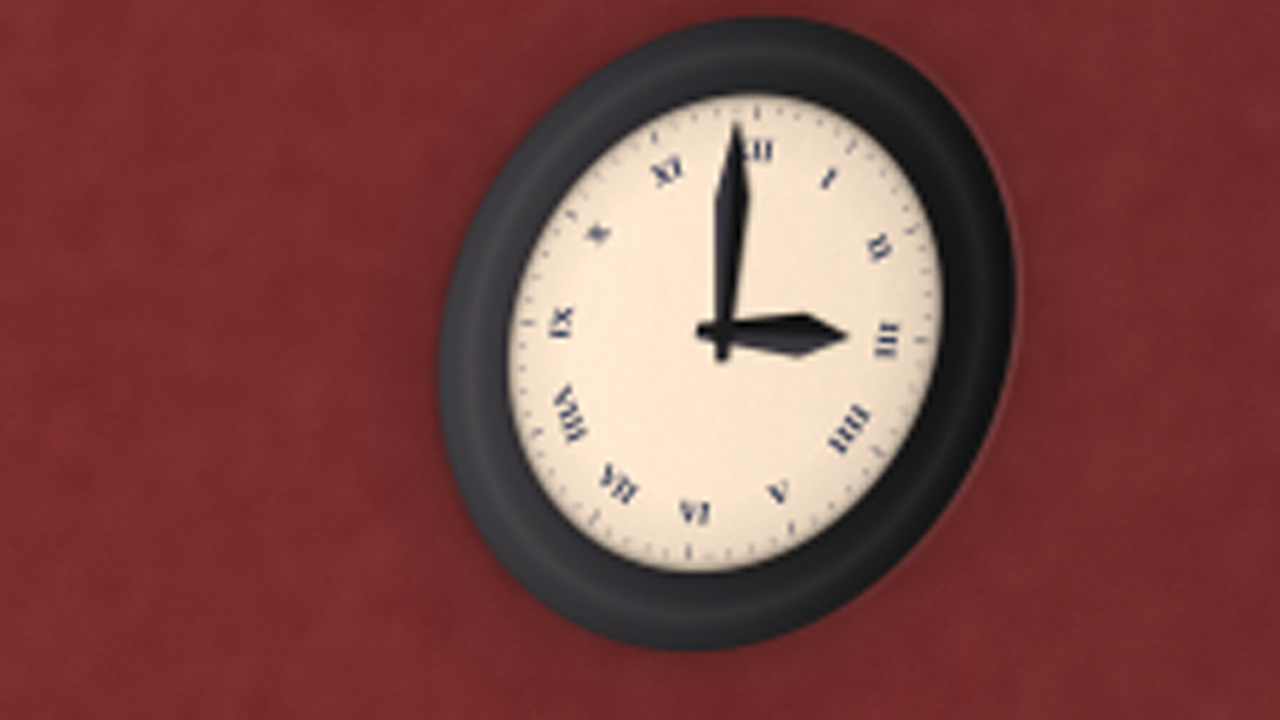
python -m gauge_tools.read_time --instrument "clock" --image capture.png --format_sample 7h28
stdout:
2h59
